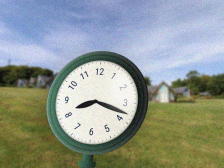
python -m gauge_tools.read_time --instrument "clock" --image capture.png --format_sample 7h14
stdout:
8h18
